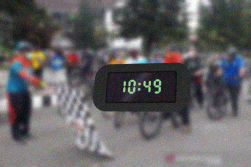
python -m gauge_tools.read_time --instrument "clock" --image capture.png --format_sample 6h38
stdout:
10h49
